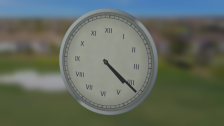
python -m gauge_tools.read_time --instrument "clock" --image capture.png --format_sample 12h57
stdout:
4h21
